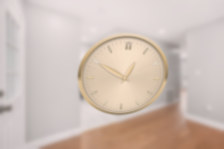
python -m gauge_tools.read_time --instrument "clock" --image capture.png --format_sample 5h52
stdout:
12h50
